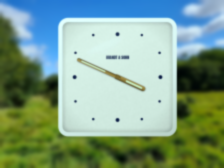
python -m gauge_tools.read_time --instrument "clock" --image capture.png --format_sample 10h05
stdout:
3h49
